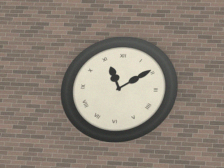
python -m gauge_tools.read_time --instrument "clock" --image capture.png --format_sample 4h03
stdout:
11h09
